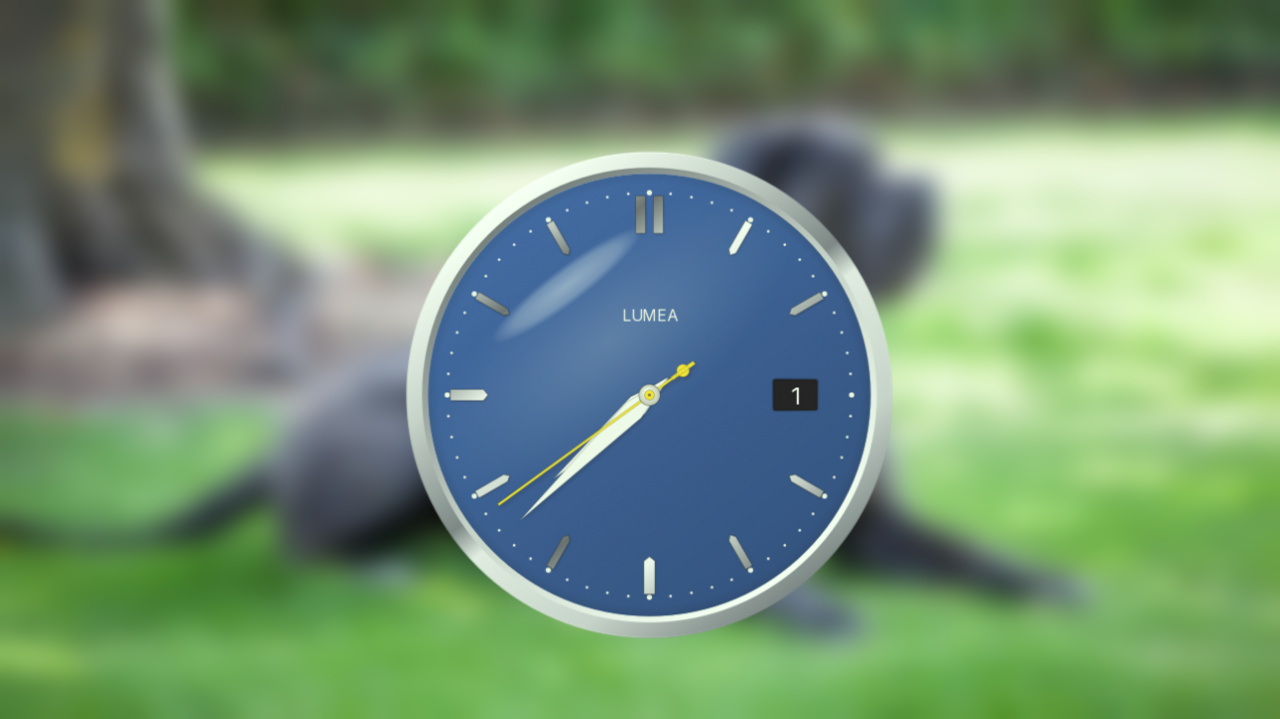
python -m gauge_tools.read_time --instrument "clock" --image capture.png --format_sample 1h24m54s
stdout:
7h37m39s
